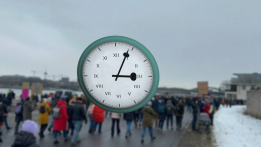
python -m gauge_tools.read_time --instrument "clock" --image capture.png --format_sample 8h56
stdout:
3h04
